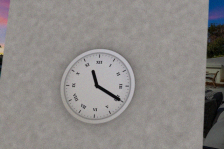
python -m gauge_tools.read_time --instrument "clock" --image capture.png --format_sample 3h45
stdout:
11h20
